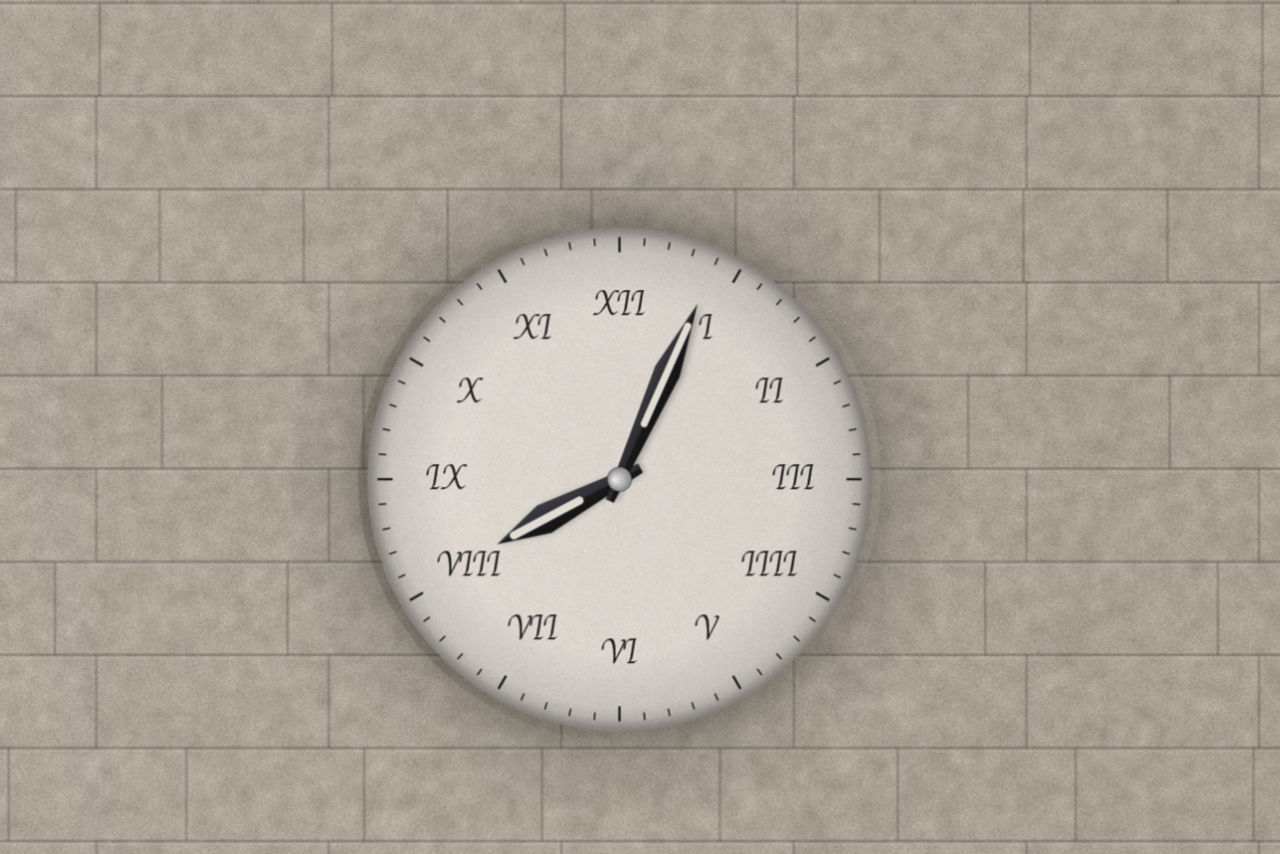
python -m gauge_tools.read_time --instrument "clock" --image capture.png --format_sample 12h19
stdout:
8h04
